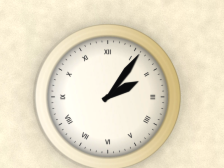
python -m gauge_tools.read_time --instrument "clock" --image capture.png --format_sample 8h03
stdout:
2h06
